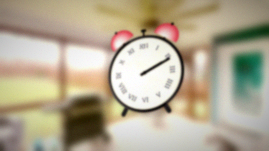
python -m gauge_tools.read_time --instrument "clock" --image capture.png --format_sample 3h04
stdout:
2h11
